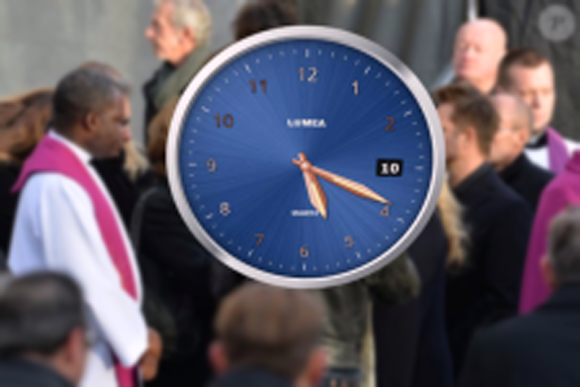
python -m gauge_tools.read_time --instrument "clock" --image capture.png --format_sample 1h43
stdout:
5h19
